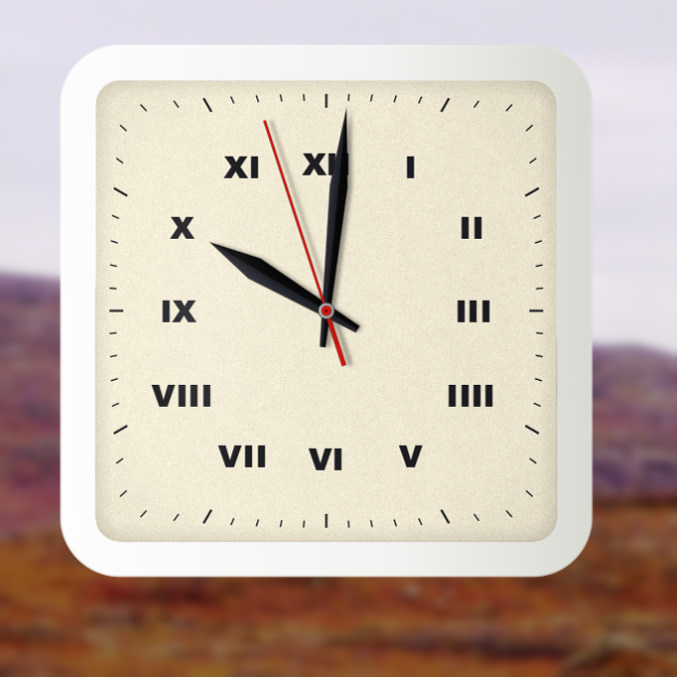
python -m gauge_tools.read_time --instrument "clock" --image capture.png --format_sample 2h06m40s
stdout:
10h00m57s
